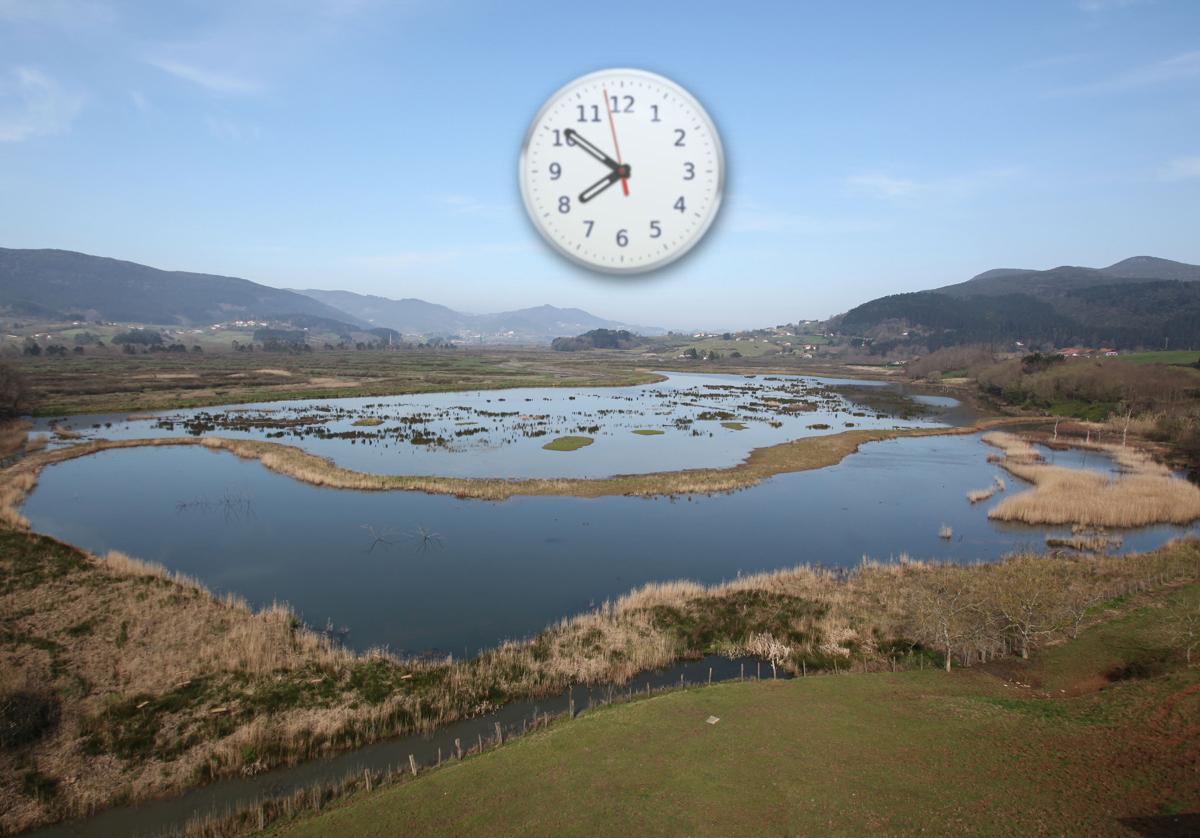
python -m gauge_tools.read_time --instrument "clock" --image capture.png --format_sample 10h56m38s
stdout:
7h50m58s
